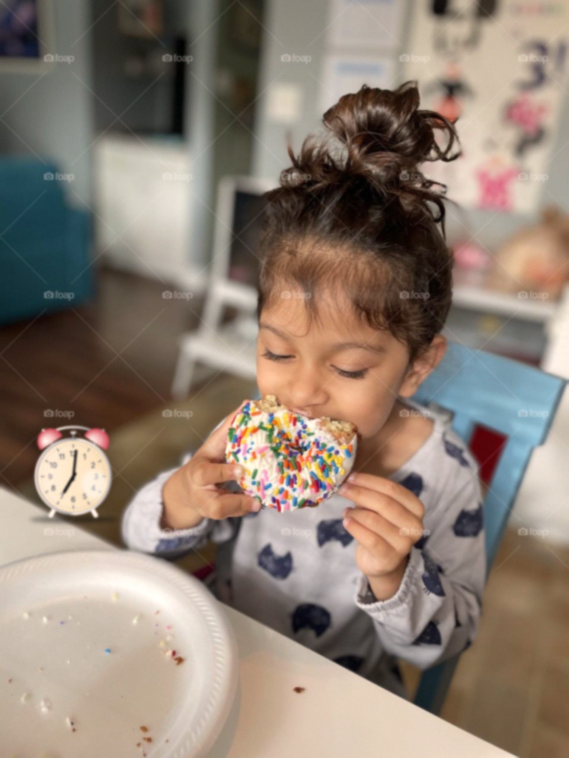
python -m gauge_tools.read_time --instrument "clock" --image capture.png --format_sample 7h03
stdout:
7h01
